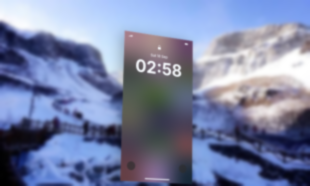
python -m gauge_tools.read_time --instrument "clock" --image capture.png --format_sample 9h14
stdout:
2h58
